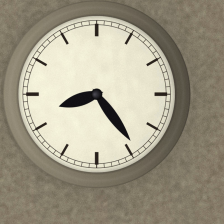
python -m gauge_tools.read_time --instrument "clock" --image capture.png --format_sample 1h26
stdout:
8h24
